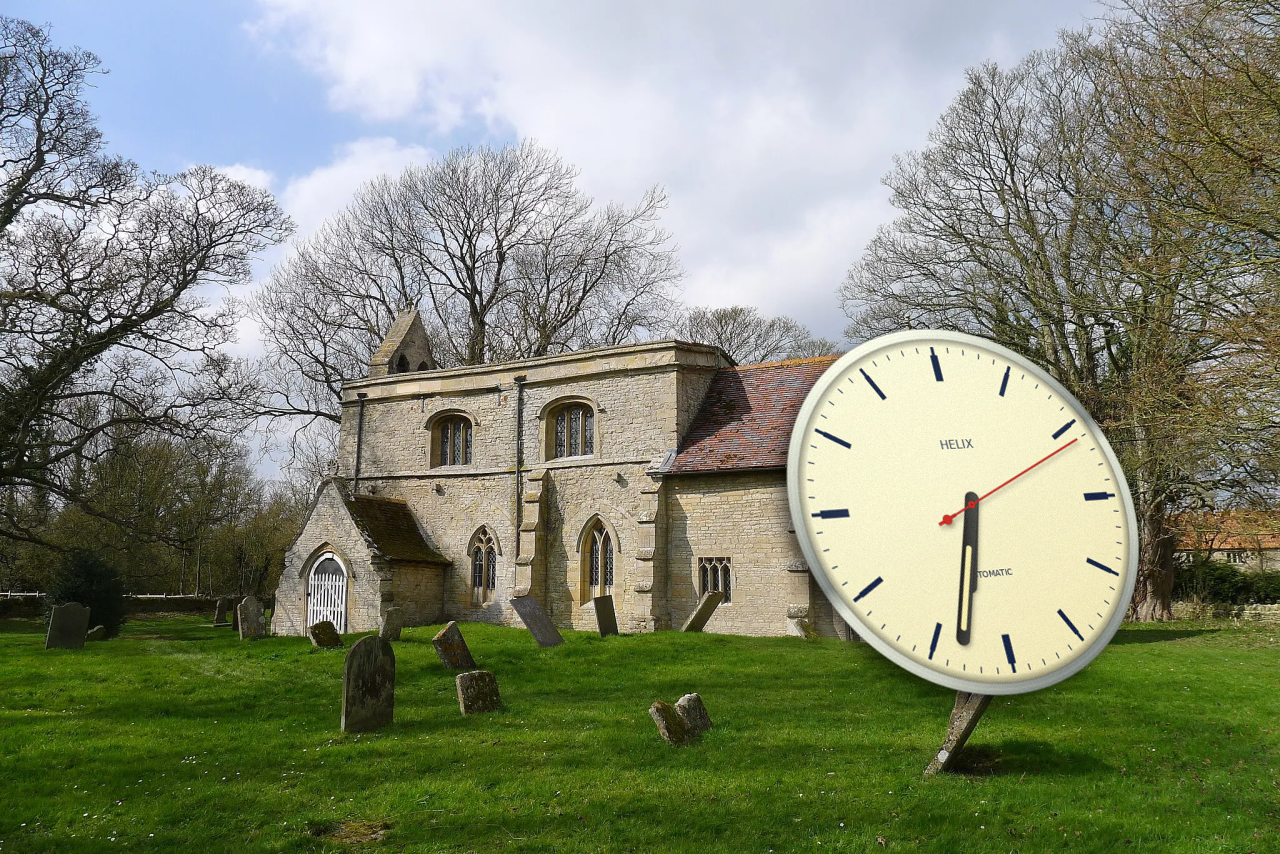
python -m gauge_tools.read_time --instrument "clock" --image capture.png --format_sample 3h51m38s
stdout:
6h33m11s
